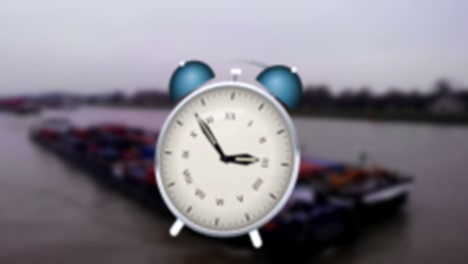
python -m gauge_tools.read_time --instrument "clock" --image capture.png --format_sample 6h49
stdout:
2h53
